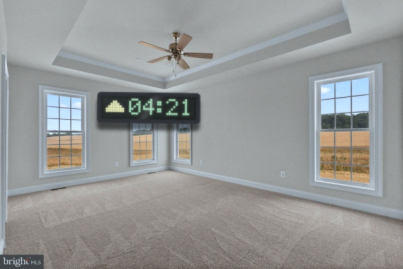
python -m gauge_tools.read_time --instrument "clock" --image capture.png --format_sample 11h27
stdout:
4h21
